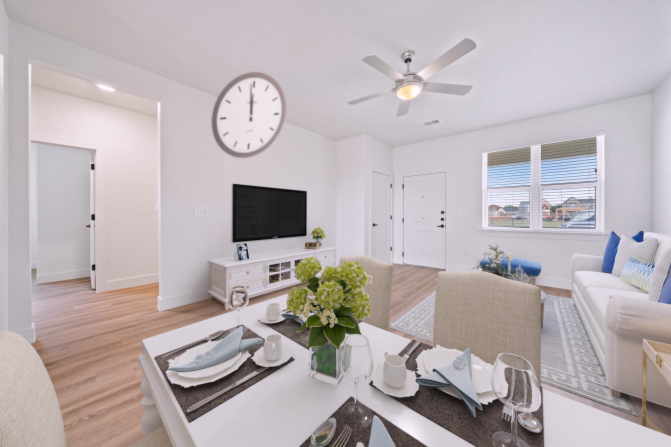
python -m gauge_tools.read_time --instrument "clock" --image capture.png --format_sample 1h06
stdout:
11h59
